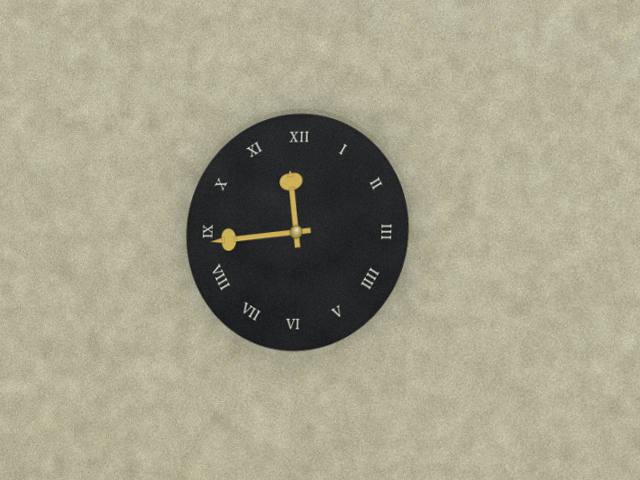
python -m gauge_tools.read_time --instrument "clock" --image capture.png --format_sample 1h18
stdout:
11h44
